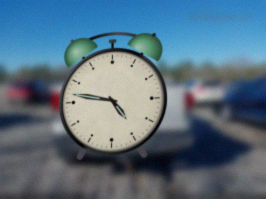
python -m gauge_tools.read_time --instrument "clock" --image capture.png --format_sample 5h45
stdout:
4h47
